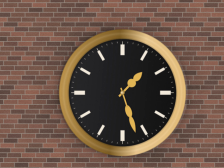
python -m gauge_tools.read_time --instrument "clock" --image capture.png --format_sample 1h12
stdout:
1h27
